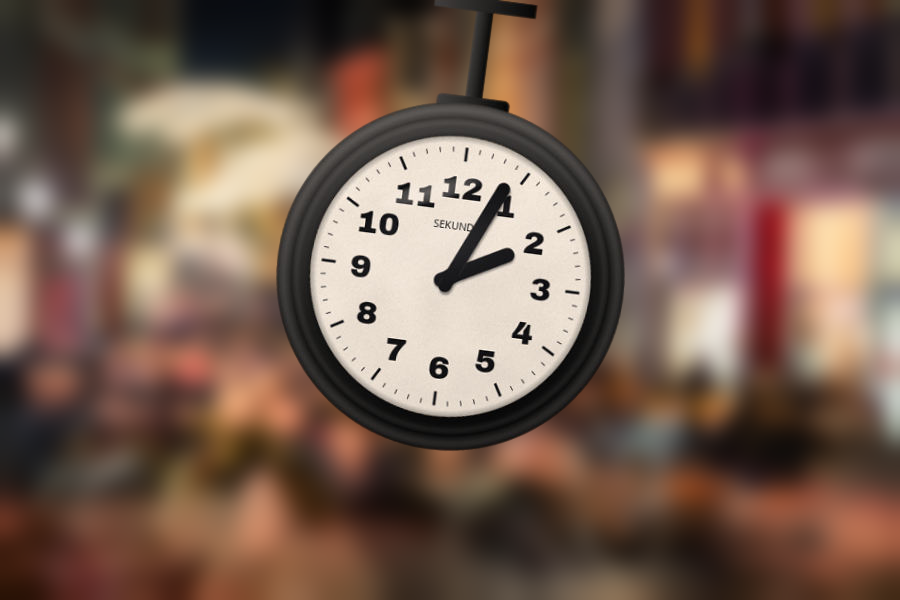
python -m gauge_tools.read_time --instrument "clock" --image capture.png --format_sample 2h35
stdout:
2h04
